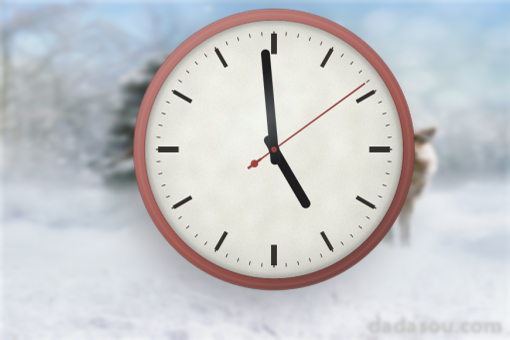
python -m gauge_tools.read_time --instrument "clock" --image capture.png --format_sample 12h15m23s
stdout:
4h59m09s
